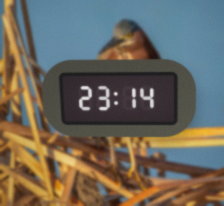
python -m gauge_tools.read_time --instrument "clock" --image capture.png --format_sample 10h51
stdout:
23h14
